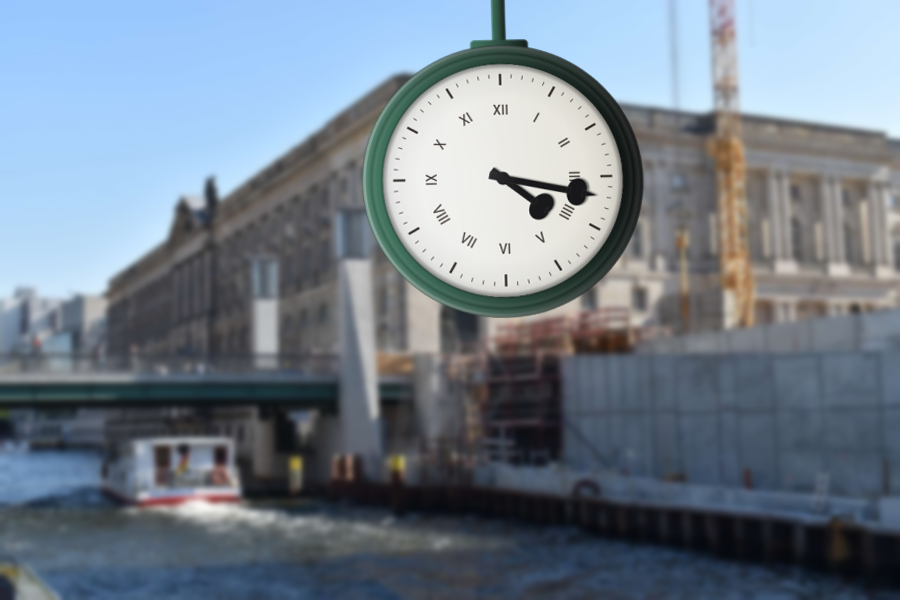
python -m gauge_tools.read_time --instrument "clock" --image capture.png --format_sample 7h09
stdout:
4h17
